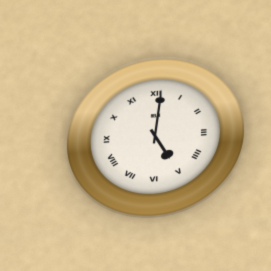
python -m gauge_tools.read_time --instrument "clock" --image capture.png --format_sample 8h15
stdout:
5h01
